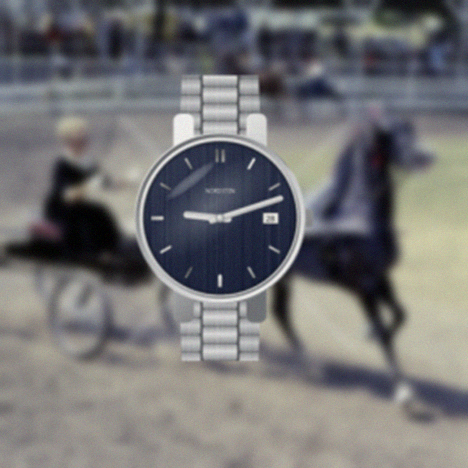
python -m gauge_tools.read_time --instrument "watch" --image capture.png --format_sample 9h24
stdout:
9h12
